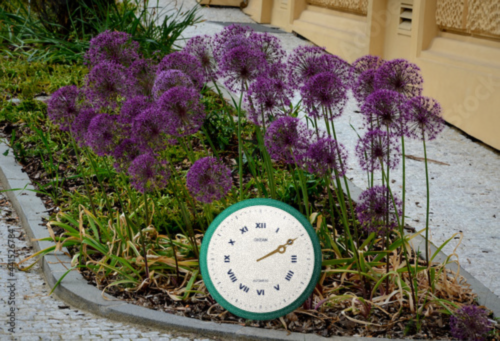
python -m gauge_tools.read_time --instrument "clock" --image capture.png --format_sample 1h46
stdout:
2h10
